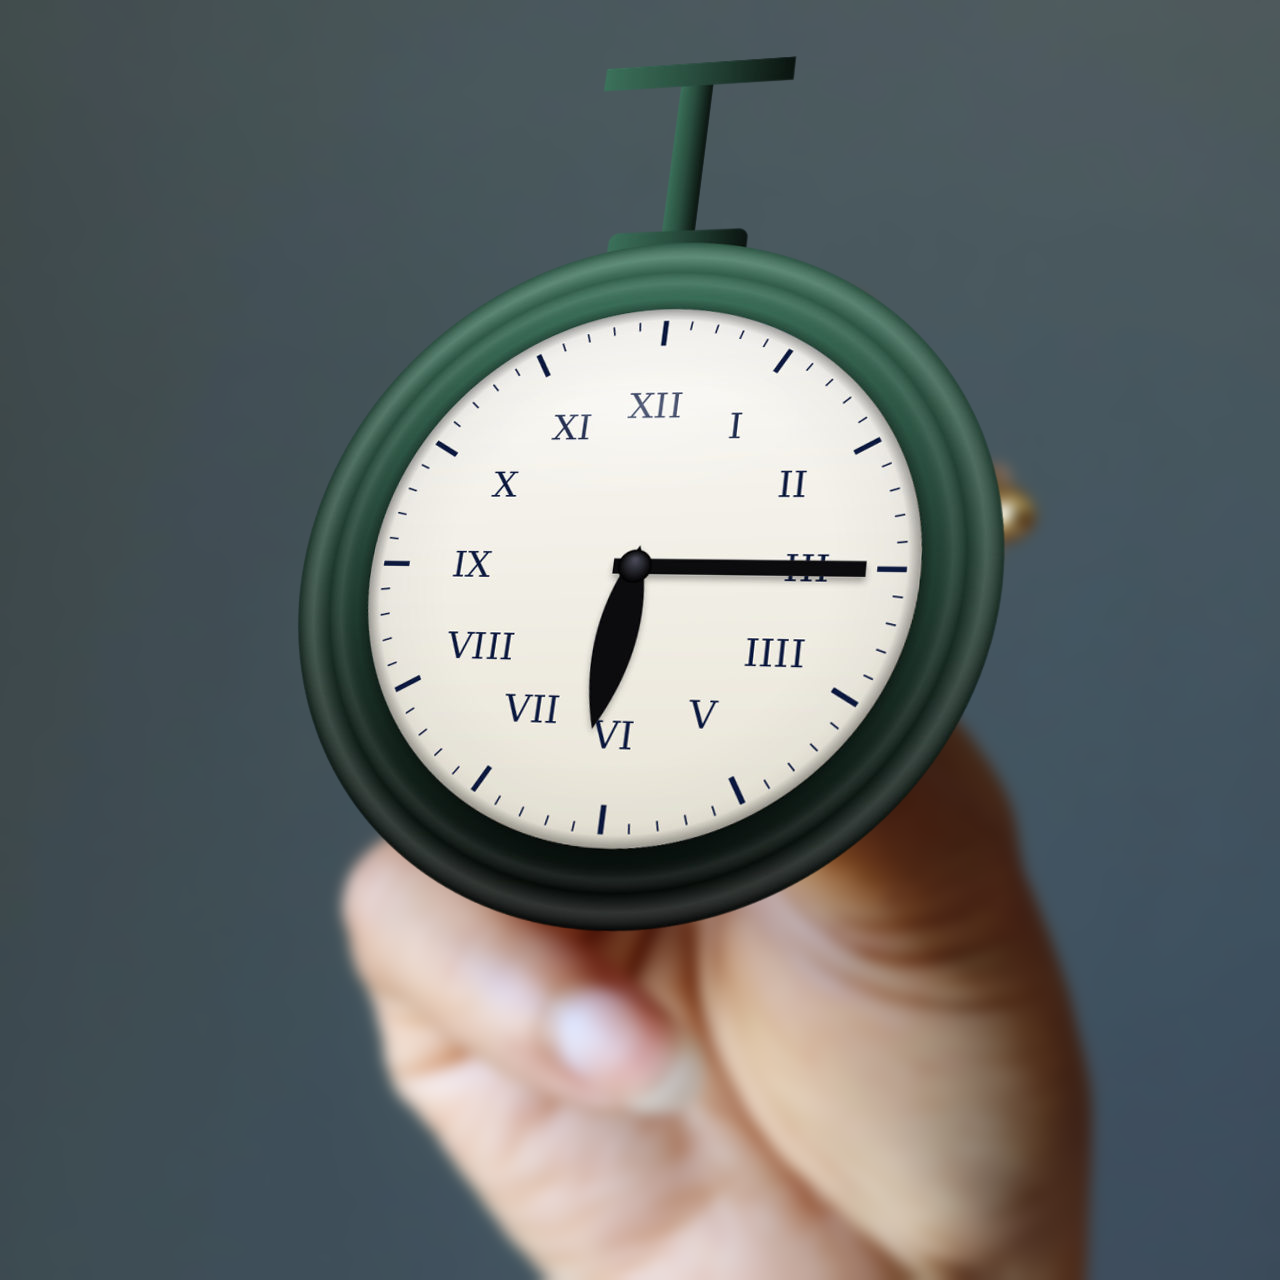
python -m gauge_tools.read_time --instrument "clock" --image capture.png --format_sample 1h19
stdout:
6h15
